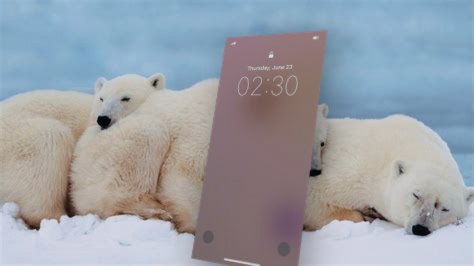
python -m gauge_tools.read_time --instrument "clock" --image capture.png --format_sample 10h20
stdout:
2h30
